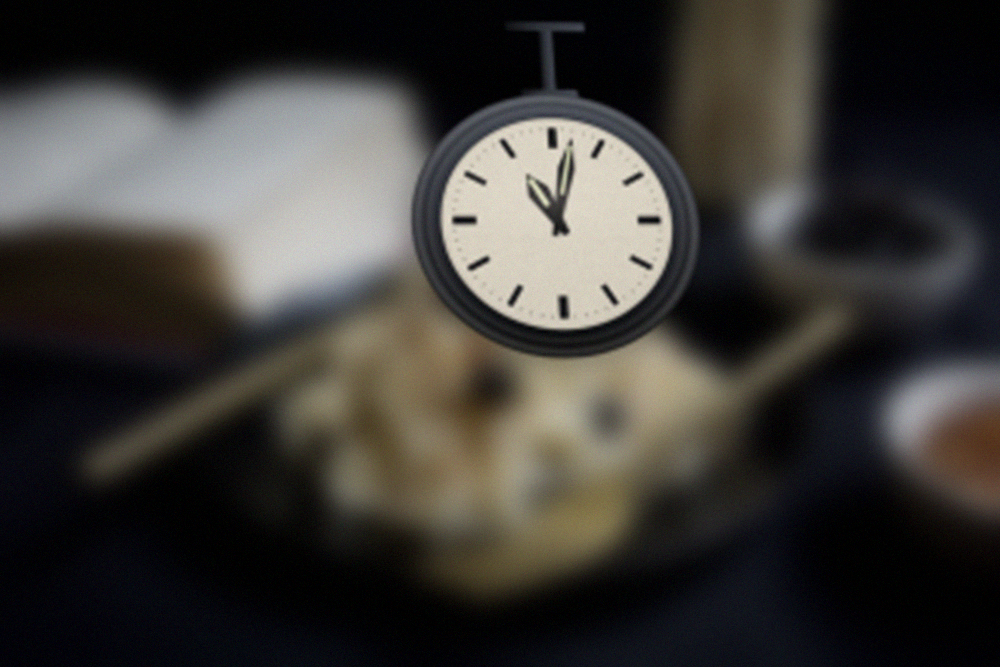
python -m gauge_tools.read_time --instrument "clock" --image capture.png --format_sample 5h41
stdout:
11h02
